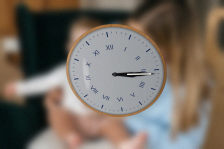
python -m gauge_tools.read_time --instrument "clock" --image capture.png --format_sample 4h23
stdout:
3h16
